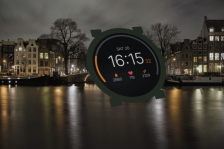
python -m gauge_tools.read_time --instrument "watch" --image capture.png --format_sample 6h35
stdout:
16h15
